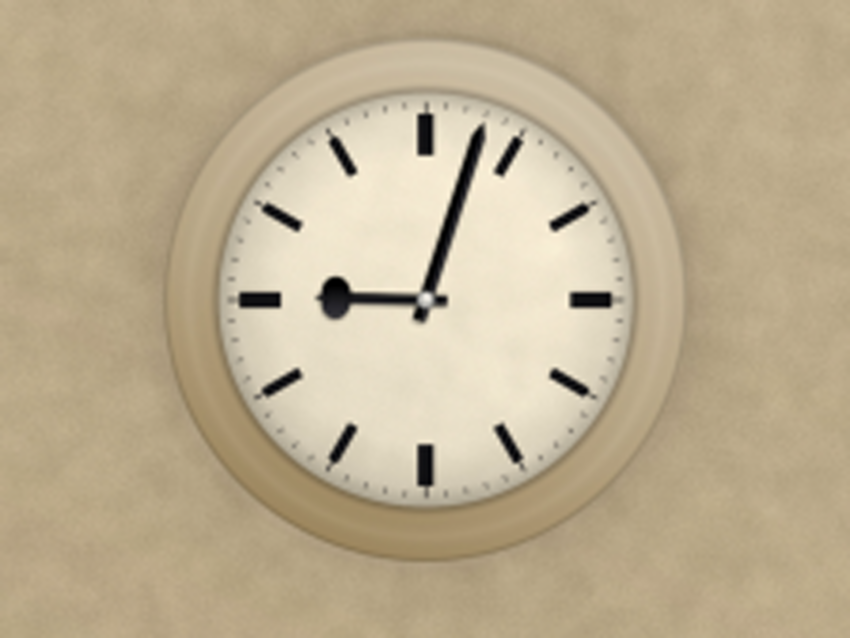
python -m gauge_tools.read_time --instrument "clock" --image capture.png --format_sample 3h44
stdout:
9h03
